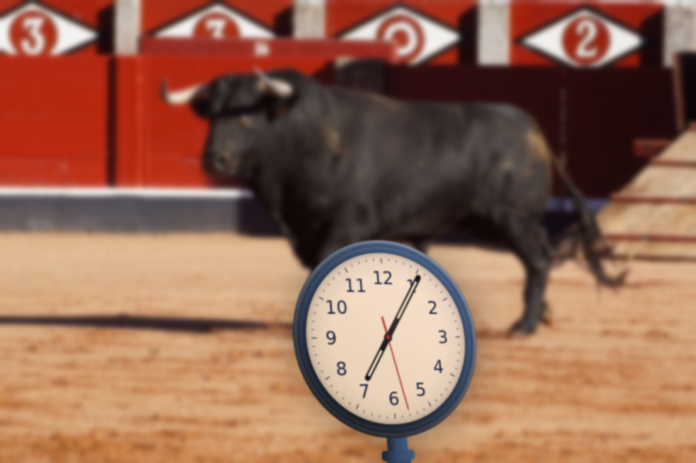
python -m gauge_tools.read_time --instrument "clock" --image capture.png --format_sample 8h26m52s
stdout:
7h05m28s
